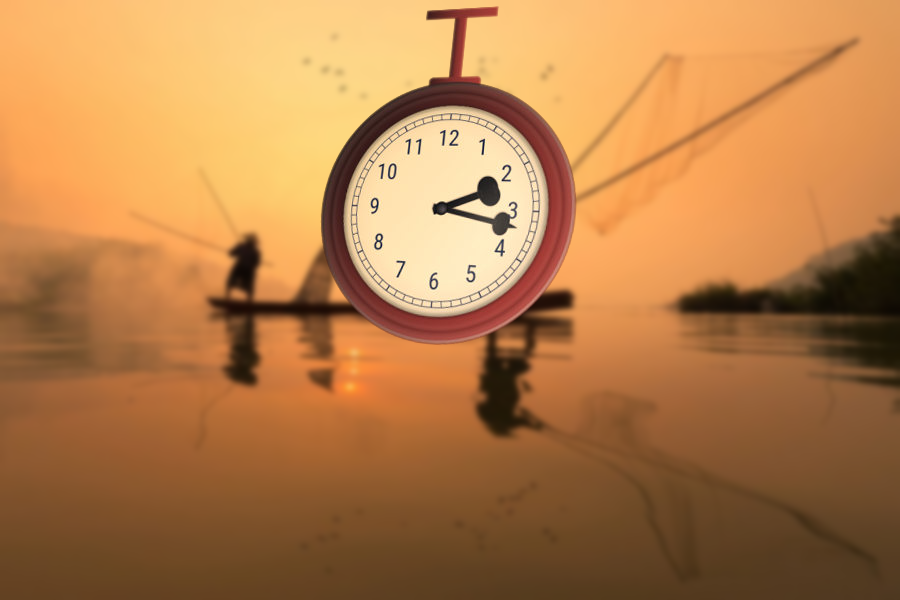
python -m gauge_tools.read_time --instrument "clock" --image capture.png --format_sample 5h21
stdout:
2h17
